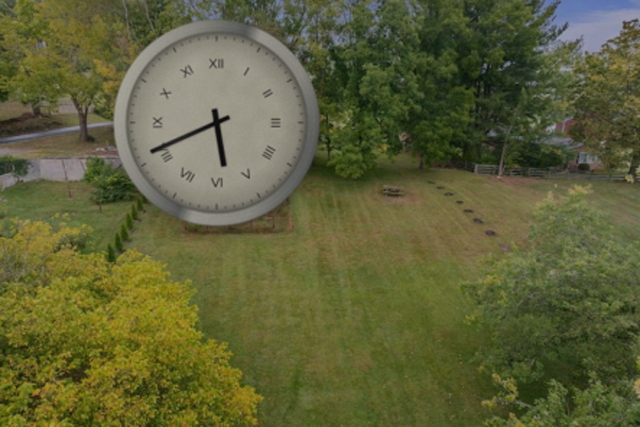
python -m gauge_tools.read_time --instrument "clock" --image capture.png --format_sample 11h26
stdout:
5h41
